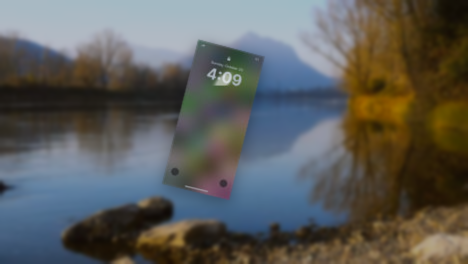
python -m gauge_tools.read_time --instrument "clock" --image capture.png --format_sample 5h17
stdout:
4h09
